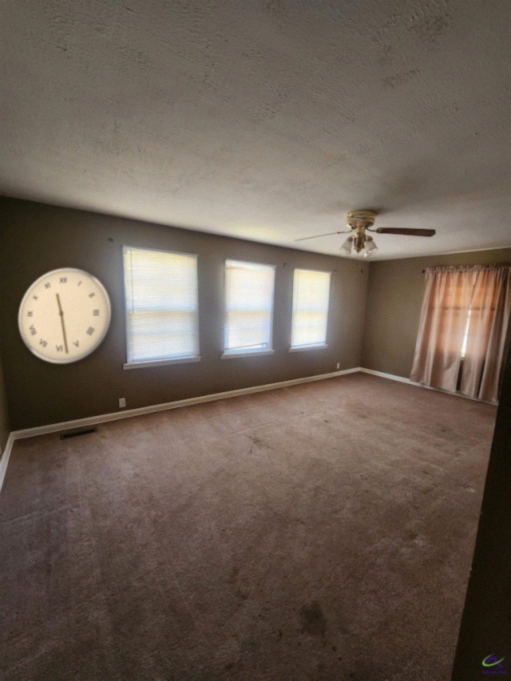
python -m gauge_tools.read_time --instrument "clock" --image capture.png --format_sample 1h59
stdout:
11h28
